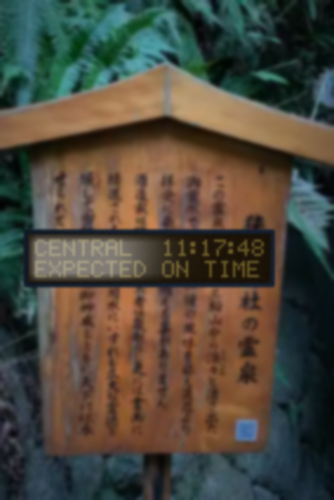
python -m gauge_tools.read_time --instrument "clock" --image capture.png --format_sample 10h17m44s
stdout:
11h17m48s
